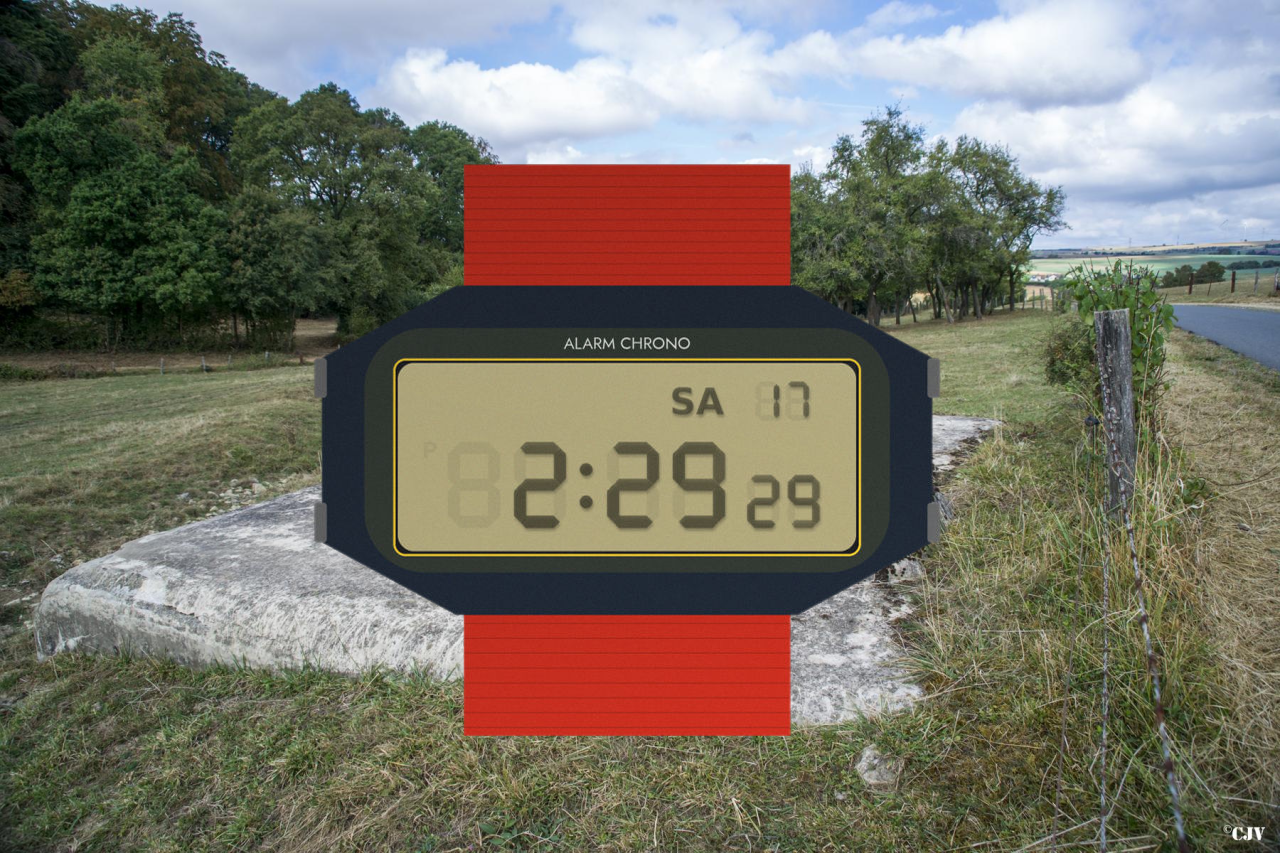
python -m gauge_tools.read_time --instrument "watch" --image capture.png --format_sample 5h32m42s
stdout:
2h29m29s
